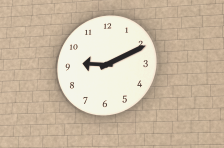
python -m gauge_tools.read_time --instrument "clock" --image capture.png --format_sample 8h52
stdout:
9h11
